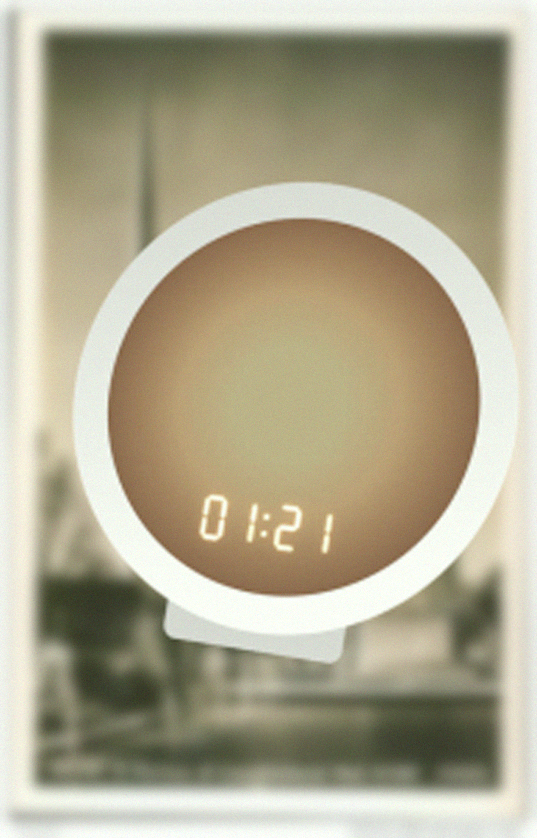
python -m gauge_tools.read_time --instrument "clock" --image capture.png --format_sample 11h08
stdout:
1h21
